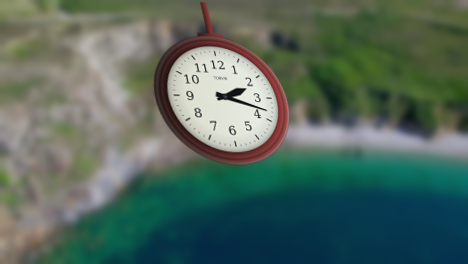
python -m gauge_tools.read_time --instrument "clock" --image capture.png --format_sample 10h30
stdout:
2h18
